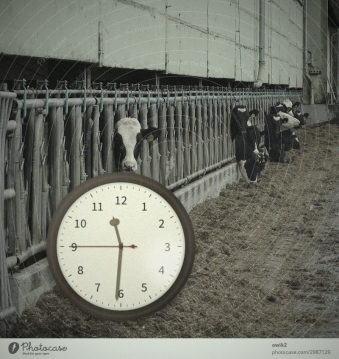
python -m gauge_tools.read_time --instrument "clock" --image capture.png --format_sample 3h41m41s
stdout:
11h30m45s
